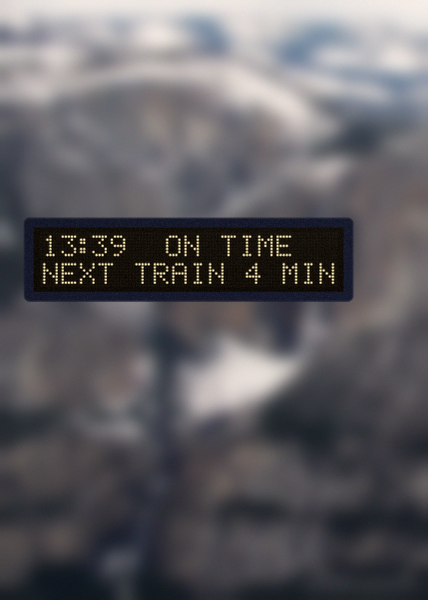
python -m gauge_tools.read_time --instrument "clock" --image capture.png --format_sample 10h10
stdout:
13h39
